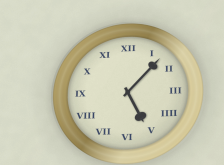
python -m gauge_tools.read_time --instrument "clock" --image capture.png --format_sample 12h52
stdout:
5h07
